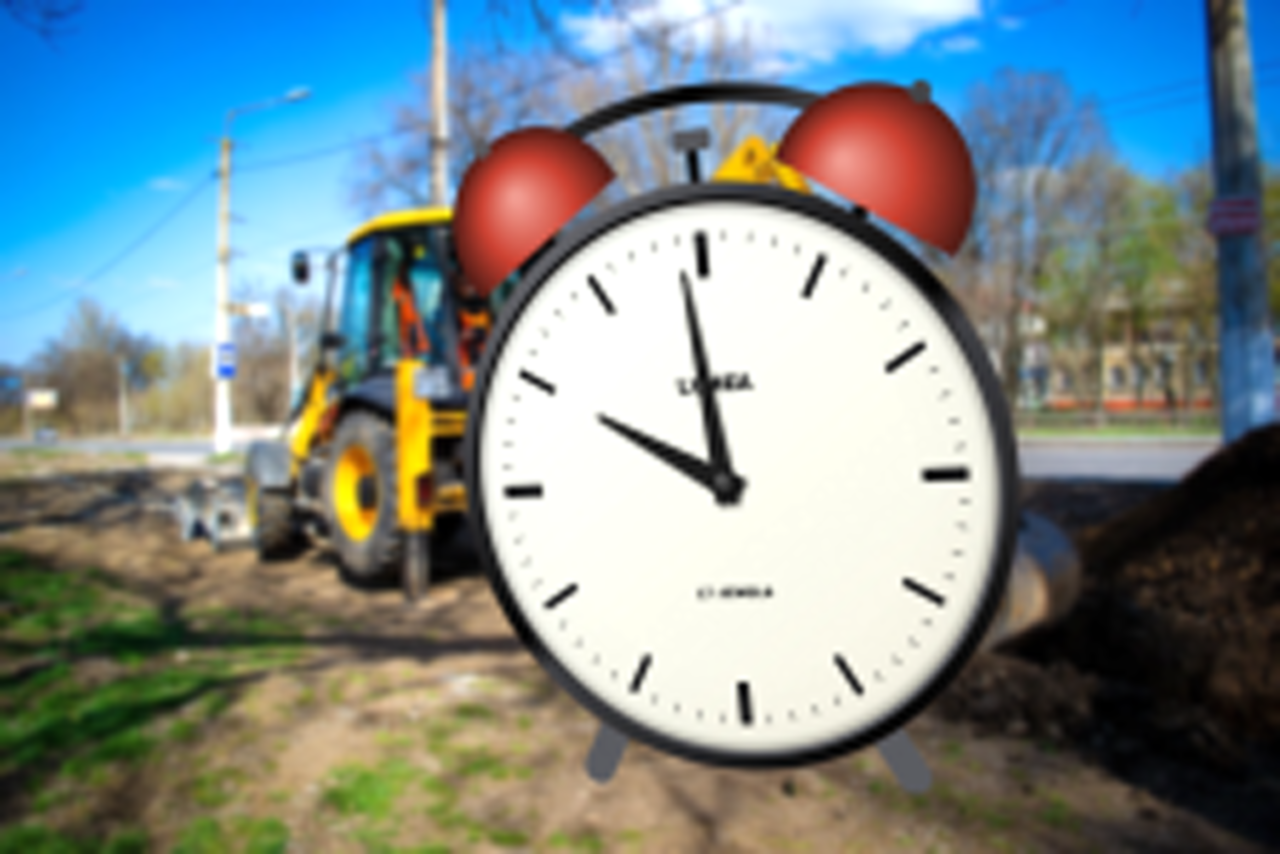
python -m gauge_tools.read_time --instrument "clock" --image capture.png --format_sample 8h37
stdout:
9h59
